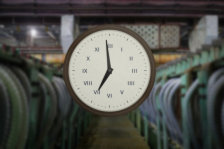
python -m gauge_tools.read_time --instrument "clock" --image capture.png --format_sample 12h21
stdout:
6h59
